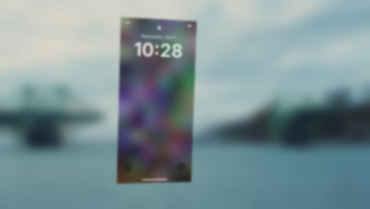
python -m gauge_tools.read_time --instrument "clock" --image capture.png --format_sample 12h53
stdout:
10h28
